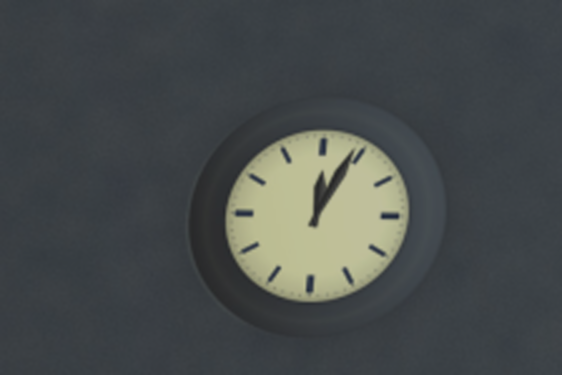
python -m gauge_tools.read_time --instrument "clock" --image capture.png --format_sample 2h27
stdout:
12h04
